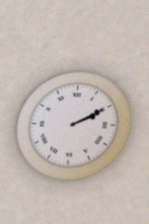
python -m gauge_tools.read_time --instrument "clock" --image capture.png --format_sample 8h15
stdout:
2h10
